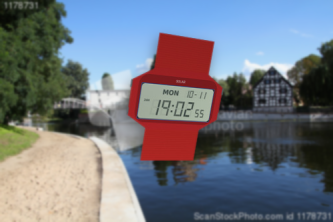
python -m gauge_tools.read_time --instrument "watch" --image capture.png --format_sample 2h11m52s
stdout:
19h02m55s
